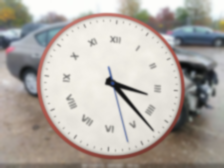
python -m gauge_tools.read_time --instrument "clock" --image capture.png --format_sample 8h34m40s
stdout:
3h22m27s
